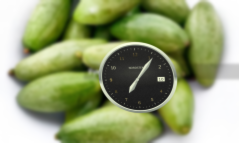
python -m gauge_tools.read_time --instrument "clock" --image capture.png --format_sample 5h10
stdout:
7h06
